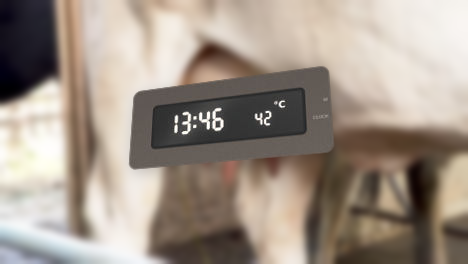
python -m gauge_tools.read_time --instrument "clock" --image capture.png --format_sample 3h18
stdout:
13h46
